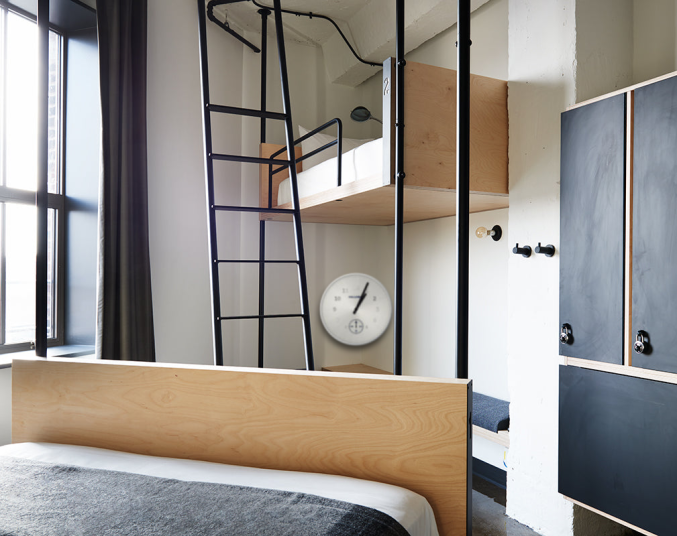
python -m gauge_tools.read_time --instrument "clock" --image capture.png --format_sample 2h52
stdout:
1h04
